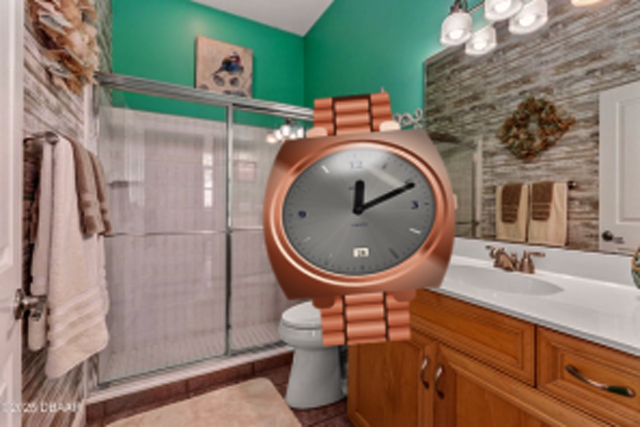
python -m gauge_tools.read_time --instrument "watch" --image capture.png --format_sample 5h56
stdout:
12h11
